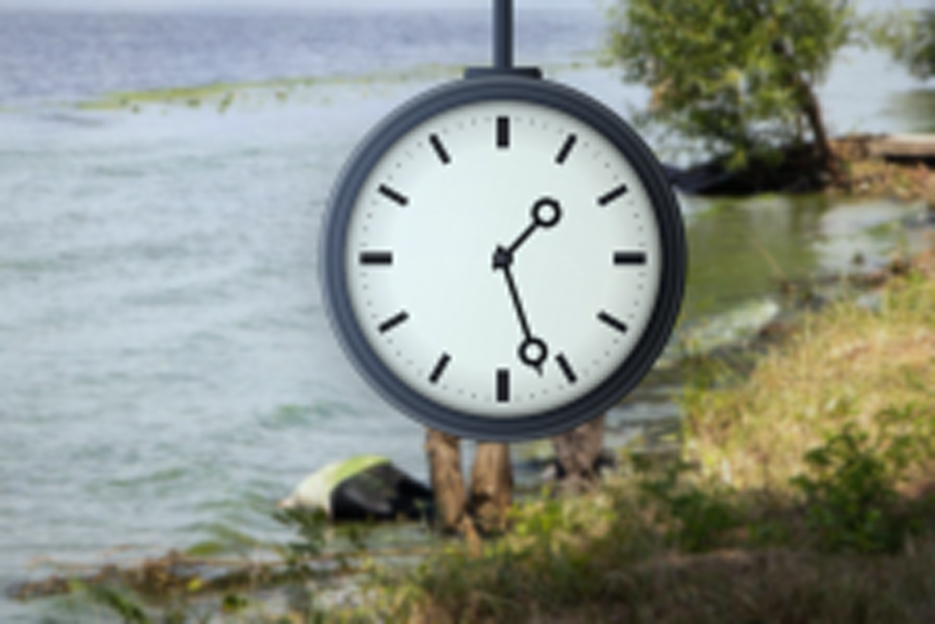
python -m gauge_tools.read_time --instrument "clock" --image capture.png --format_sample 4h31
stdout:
1h27
